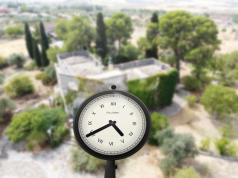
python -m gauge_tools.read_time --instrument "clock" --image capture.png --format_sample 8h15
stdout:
4h40
